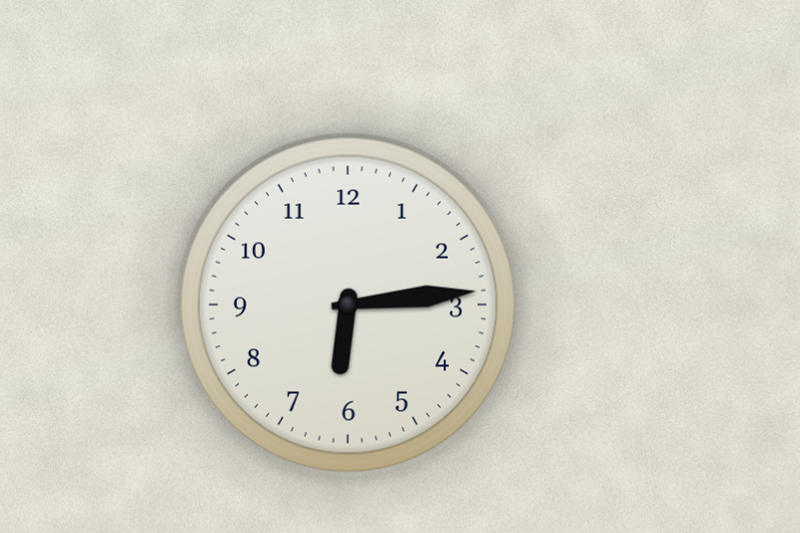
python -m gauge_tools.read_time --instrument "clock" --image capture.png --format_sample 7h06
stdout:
6h14
